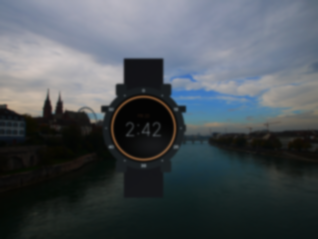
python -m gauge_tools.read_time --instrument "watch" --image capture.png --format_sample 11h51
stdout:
2h42
